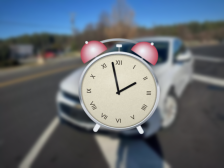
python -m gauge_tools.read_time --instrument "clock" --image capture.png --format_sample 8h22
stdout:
1h58
